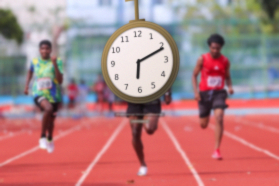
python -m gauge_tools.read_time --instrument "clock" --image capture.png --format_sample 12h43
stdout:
6h11
